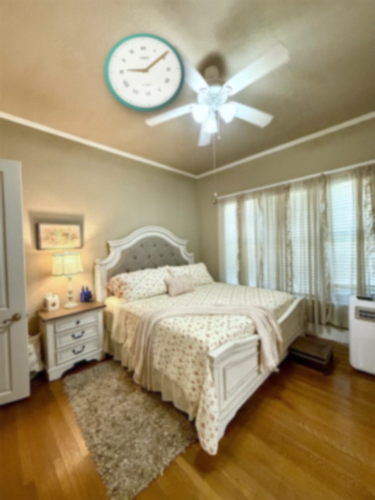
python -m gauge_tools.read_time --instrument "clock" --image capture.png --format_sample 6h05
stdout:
9h09
